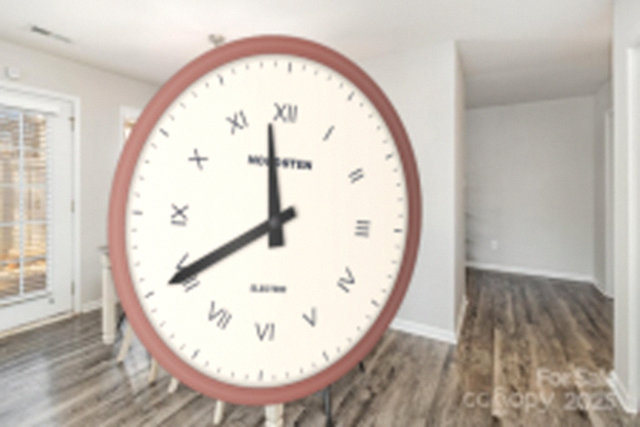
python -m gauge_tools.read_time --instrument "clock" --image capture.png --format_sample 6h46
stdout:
11h40
